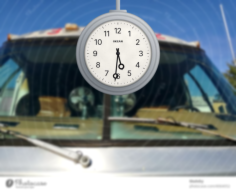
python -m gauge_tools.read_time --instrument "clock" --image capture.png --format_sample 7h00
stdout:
5h31
